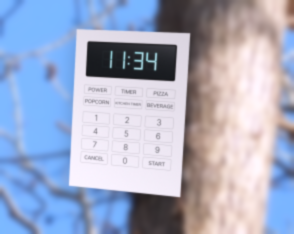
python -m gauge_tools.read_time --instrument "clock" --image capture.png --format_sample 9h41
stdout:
11h34
